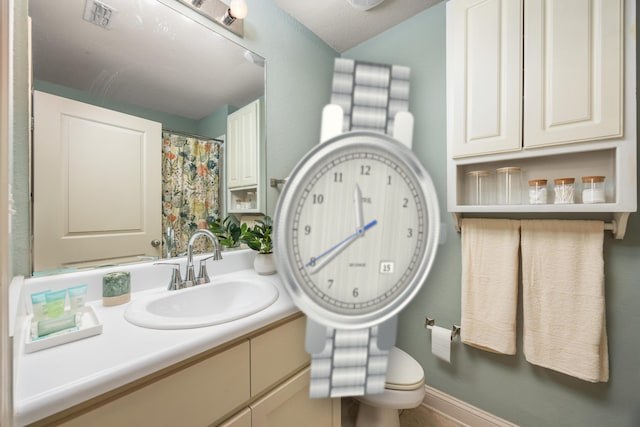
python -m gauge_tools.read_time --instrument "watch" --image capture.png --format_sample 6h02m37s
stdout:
11h38m40s
